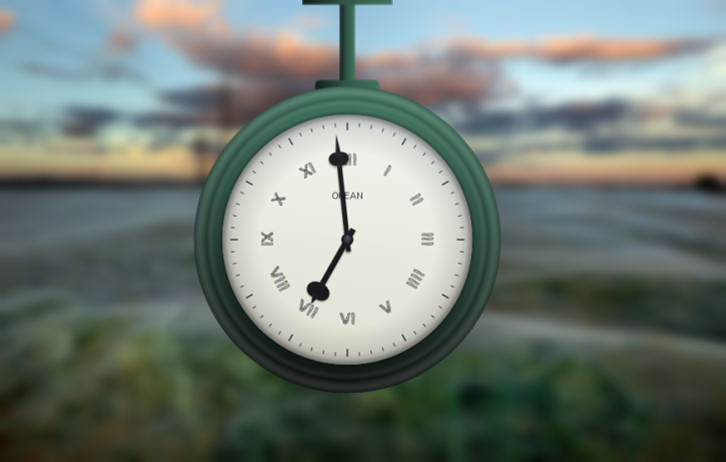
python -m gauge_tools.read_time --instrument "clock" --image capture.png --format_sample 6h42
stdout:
6h59
